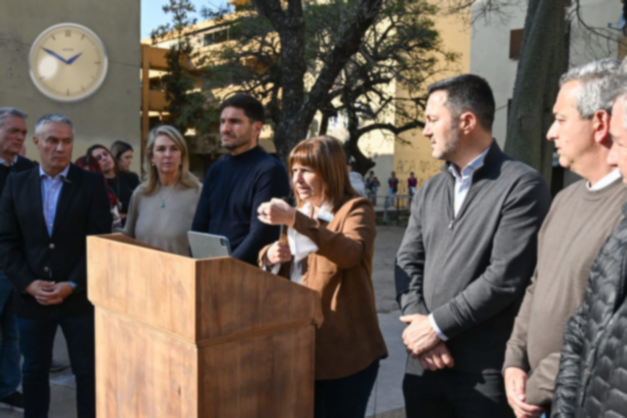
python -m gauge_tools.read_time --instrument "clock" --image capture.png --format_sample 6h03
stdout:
1h50
